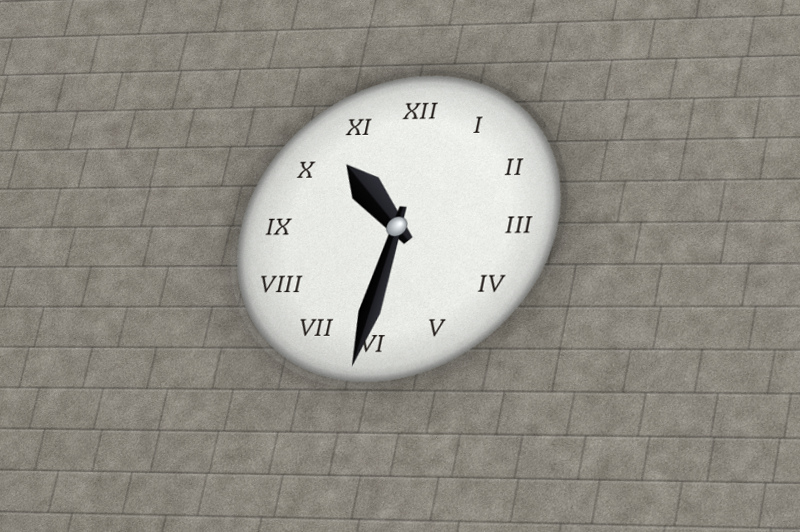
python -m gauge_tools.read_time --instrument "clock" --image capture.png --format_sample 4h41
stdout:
10h31
